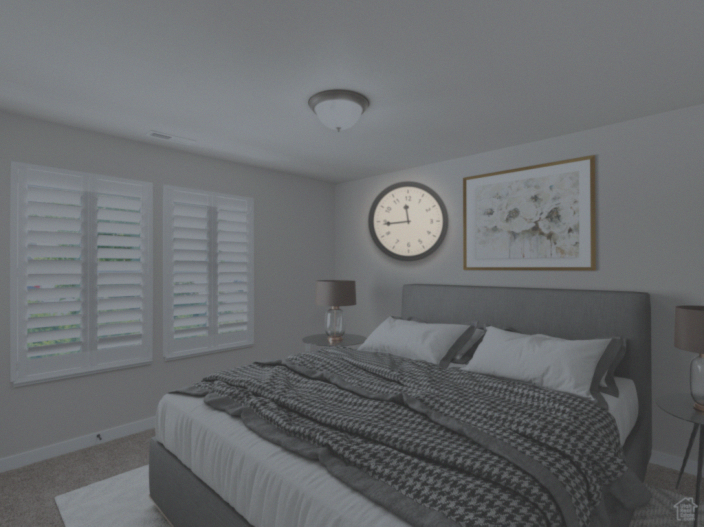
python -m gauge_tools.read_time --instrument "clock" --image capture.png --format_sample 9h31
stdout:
11h44
